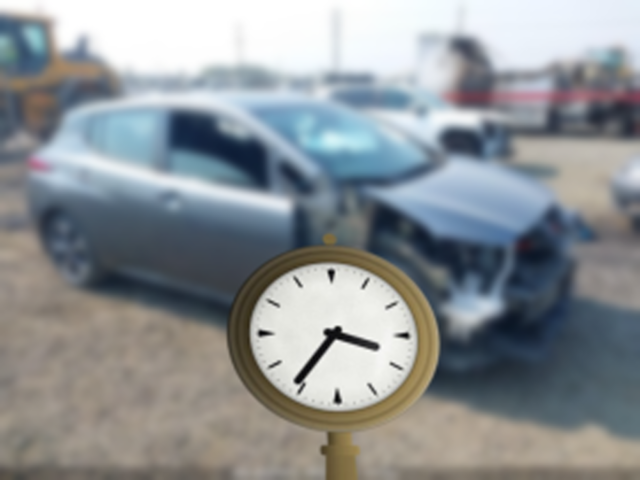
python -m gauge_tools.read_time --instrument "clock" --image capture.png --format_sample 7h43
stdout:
3h36
